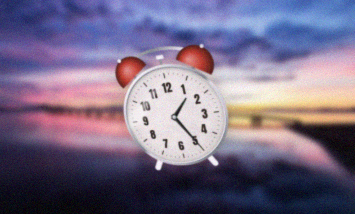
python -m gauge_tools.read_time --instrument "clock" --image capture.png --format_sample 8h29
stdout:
1h25
